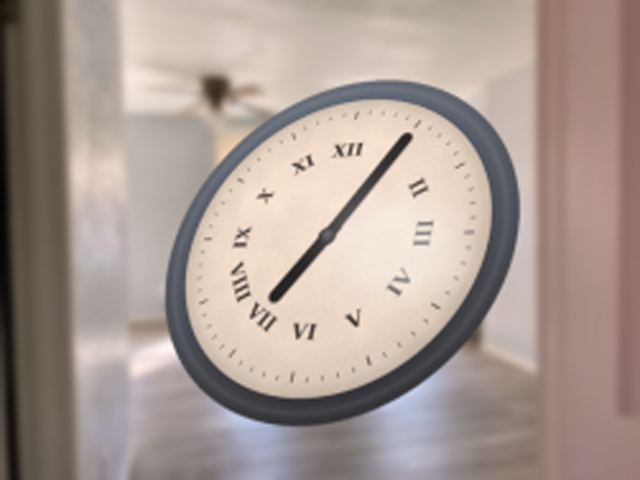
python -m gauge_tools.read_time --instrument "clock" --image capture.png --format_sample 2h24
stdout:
7h05
